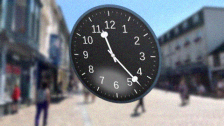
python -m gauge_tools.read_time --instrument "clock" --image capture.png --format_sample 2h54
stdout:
11h23
